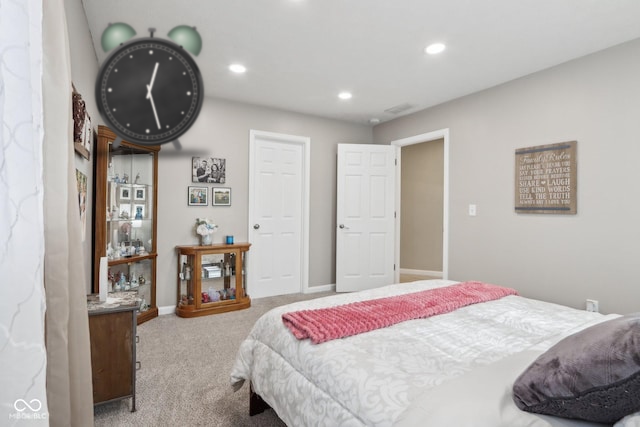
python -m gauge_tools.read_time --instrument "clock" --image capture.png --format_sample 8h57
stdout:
12h27
